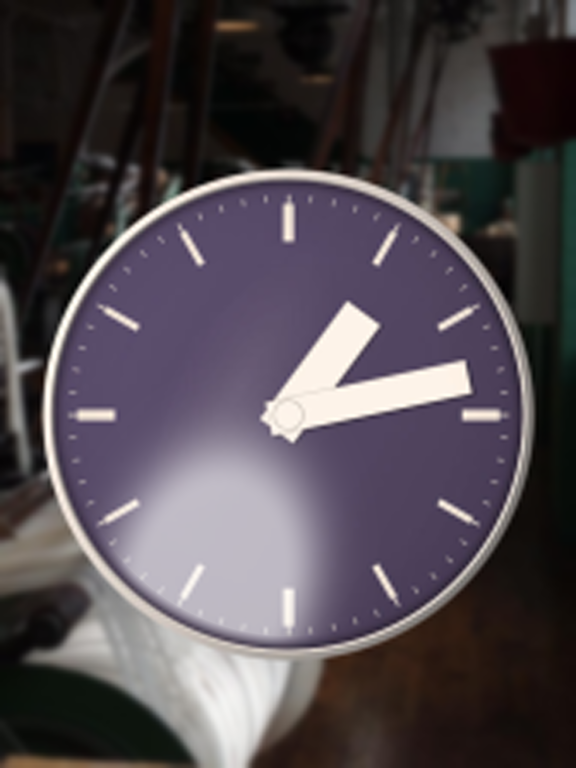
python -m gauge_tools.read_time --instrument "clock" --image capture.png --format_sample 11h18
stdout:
1h13
